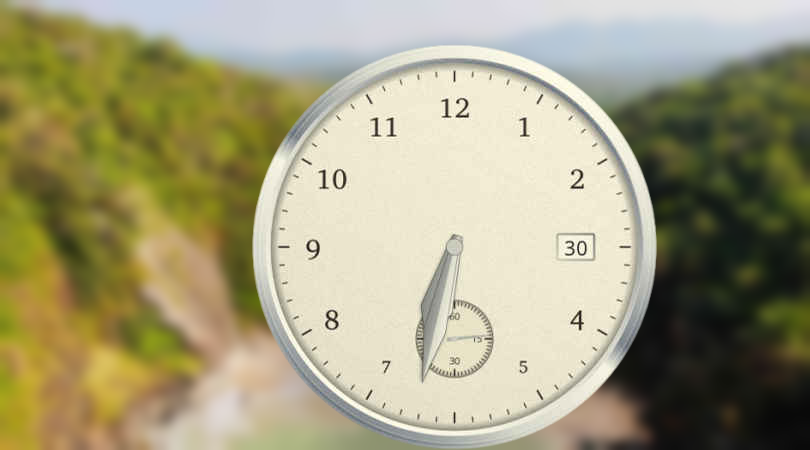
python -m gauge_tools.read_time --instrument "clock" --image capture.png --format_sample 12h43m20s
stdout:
6h32m14s
